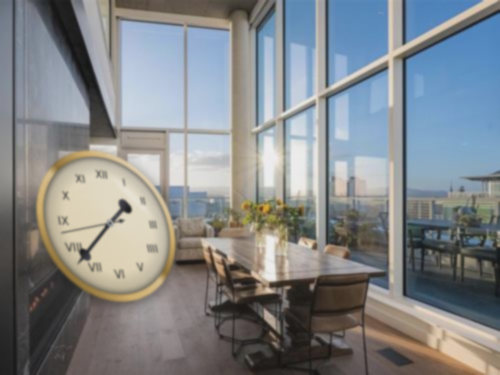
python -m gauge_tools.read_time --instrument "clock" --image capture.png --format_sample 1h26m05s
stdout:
1h37m43s
